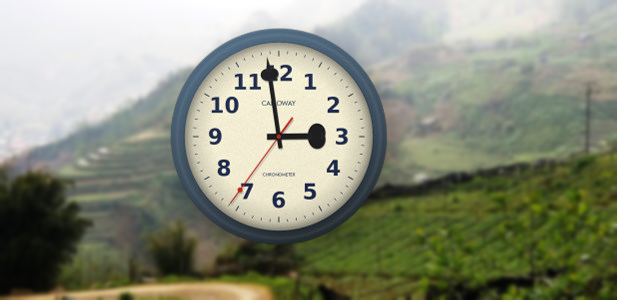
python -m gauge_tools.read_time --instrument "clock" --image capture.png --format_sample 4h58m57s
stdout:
2h58m36s
